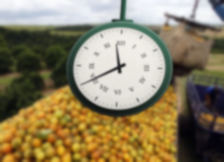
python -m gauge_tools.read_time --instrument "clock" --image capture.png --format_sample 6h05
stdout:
11h40
